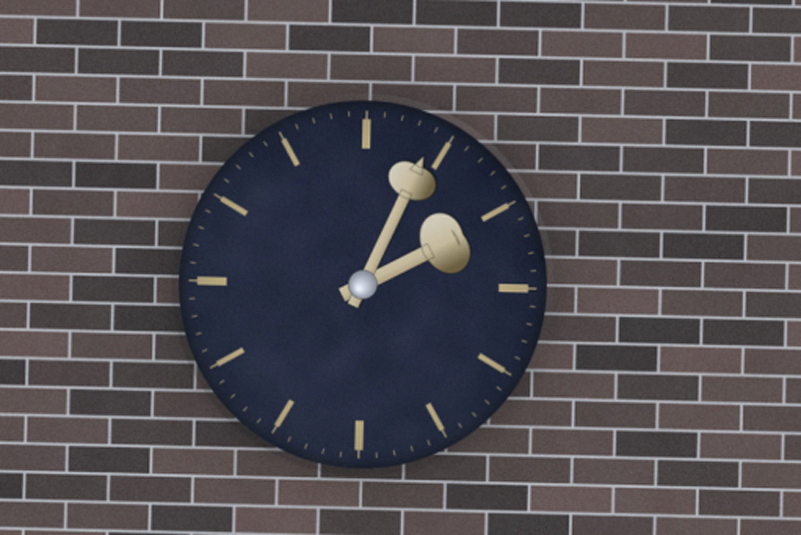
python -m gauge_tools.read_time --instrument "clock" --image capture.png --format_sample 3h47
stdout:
2h04
